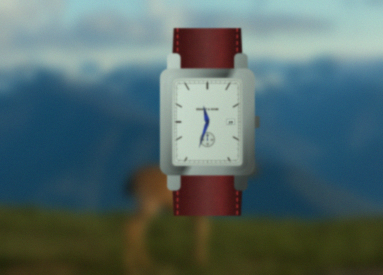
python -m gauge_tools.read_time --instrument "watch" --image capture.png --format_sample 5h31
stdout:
11h33
